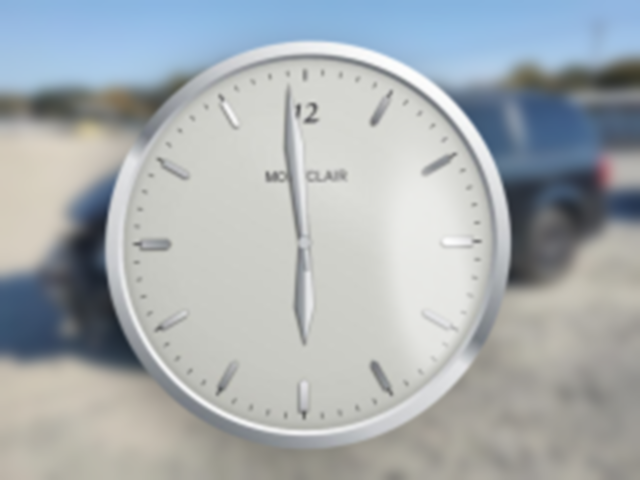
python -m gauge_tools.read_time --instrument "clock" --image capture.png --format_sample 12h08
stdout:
5h59
